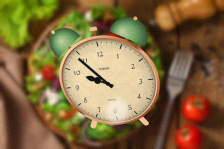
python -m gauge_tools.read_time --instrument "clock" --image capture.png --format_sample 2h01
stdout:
9h54
